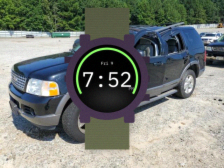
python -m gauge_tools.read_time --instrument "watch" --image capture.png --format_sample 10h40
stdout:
7h52
